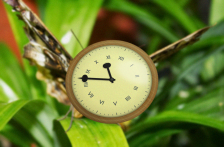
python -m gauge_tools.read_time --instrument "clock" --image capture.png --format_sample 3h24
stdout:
10h42
